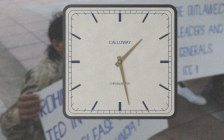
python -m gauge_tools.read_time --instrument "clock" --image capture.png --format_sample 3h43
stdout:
1h28
